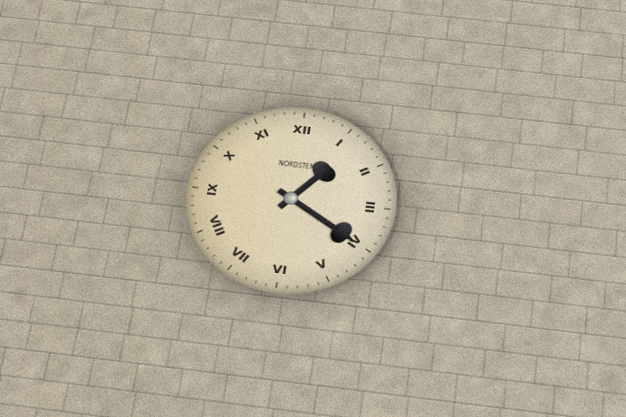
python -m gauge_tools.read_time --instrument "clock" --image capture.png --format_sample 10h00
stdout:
1h20
